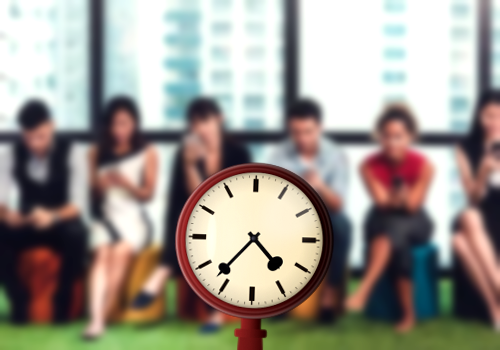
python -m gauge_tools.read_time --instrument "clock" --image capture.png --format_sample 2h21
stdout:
4h37
